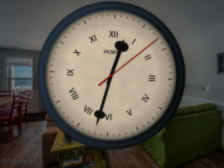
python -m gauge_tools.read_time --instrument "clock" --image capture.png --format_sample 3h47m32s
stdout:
12h32m08s
